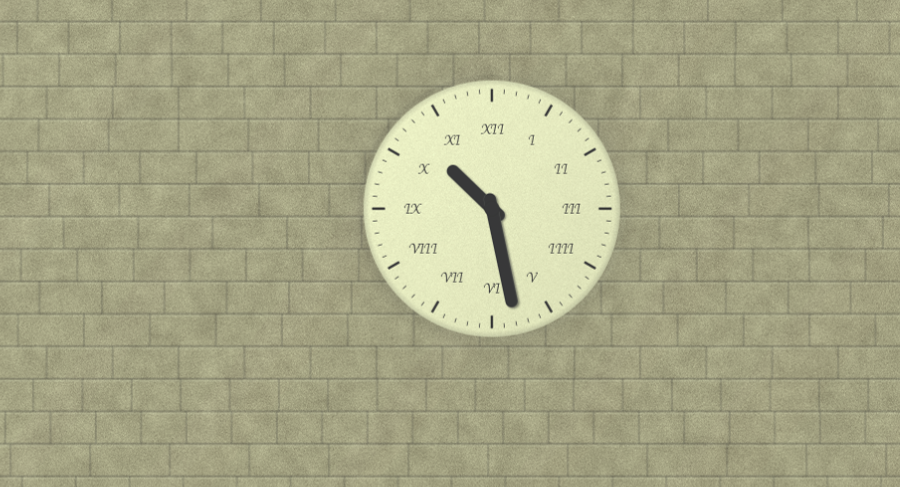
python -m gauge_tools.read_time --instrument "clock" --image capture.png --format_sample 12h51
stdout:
10h28
